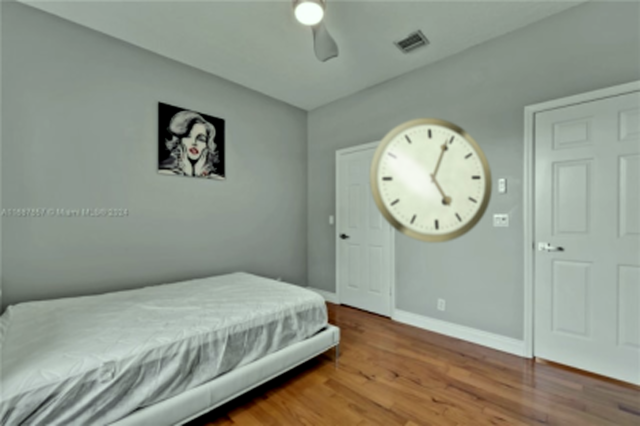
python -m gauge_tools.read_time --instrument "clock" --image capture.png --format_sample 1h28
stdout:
5h04
